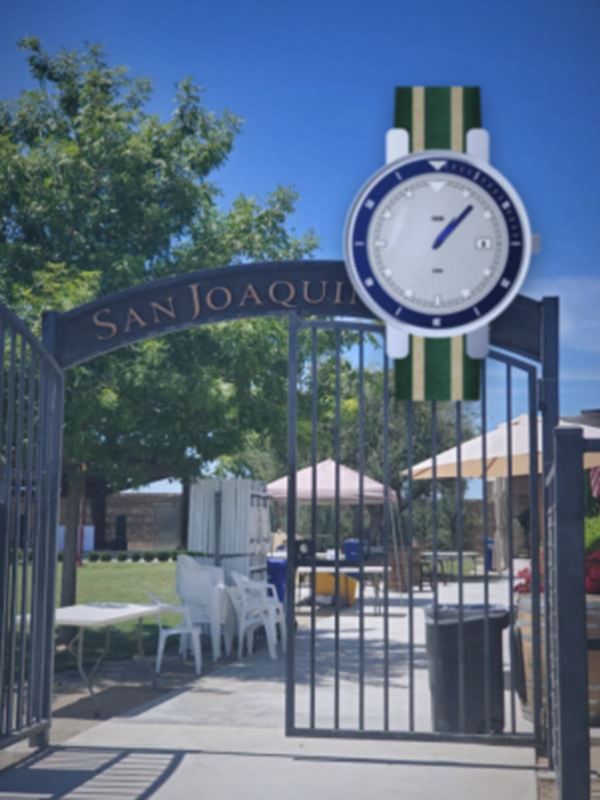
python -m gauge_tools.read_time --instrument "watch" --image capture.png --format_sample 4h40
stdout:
1h07
